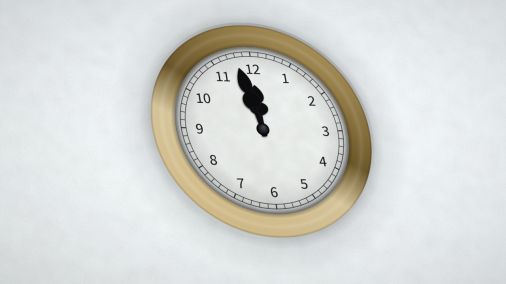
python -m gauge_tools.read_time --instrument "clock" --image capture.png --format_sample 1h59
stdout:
11h58
